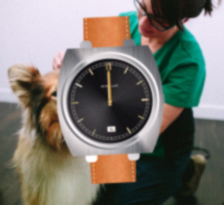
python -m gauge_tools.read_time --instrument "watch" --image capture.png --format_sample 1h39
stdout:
12h00
